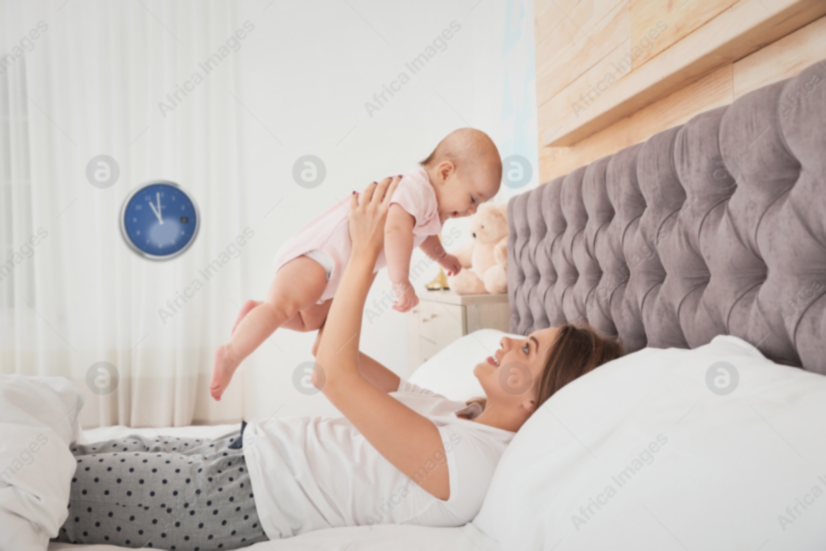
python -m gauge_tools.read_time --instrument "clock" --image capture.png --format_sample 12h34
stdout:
10h59
